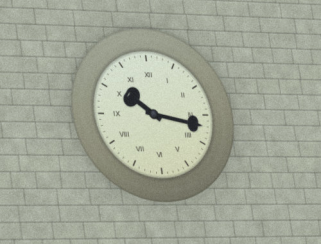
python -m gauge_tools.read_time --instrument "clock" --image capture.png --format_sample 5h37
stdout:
10h17
